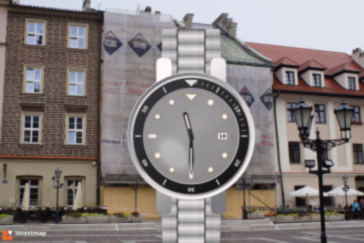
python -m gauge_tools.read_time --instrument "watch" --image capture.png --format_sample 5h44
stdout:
11h30
